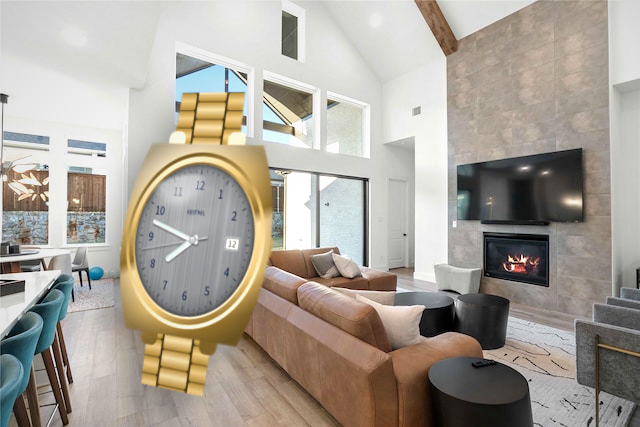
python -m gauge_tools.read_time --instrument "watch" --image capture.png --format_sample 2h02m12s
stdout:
7h47m43s
